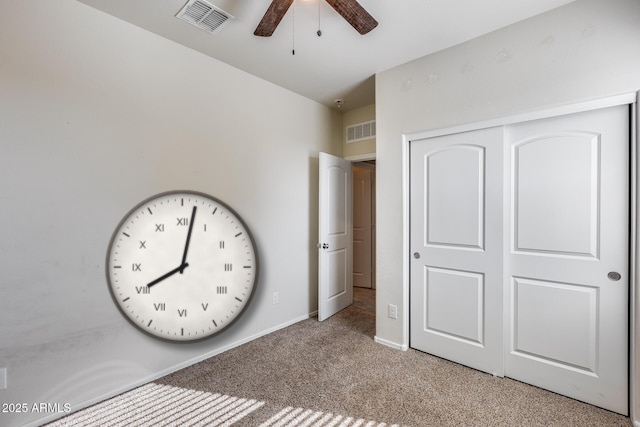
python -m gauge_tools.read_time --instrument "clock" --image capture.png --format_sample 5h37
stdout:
8h02
